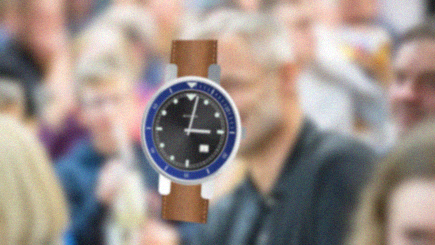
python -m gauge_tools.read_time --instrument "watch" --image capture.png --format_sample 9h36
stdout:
3h02
